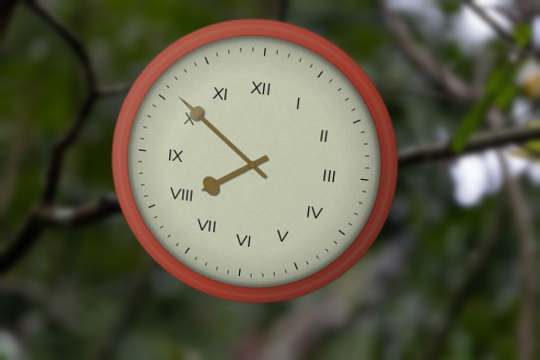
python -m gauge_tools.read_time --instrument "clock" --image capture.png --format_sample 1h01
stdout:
7h51
